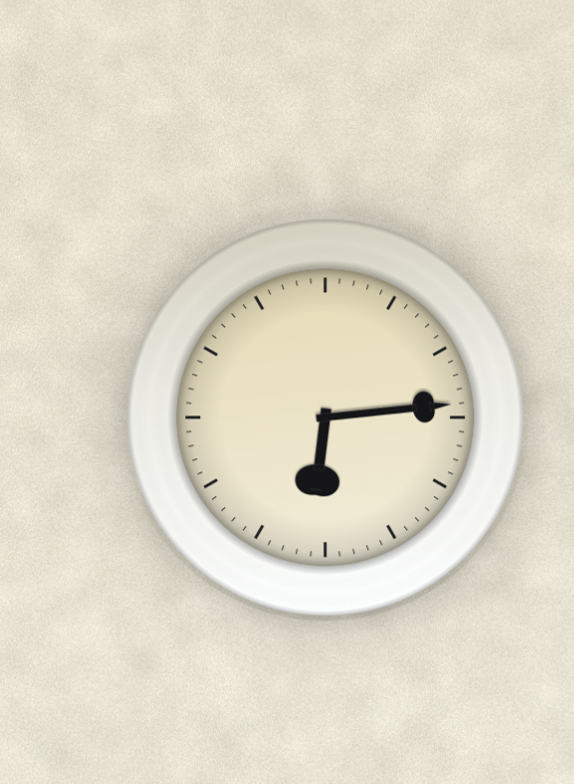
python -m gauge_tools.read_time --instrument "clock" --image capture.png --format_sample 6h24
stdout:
6h14
